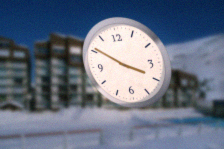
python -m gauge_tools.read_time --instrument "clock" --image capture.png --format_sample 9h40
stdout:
3h51
